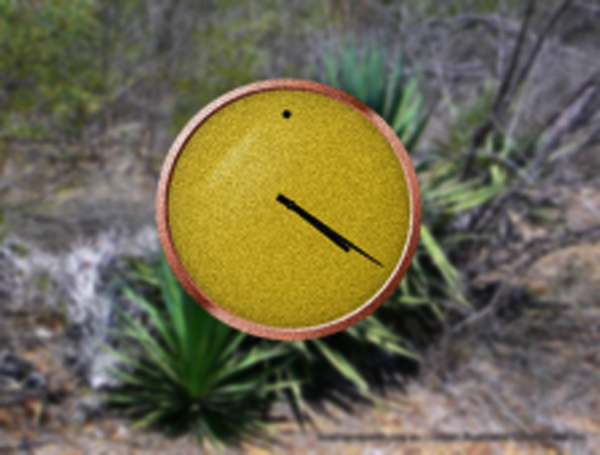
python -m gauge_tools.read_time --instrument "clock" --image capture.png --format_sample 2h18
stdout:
4h21
